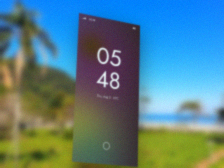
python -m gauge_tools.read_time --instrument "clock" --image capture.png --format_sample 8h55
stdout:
5h48
